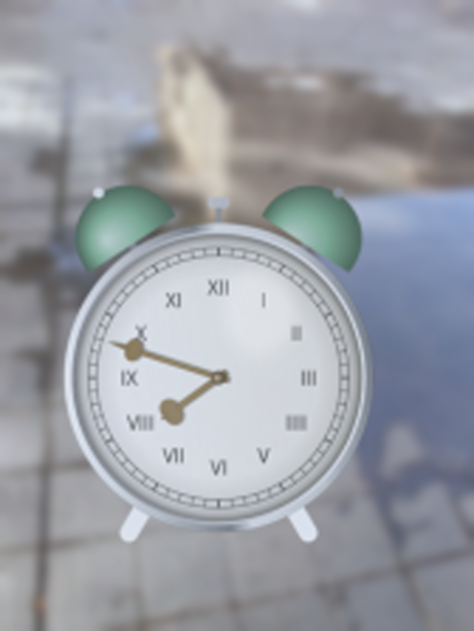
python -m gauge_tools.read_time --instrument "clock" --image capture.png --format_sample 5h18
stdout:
7h48
